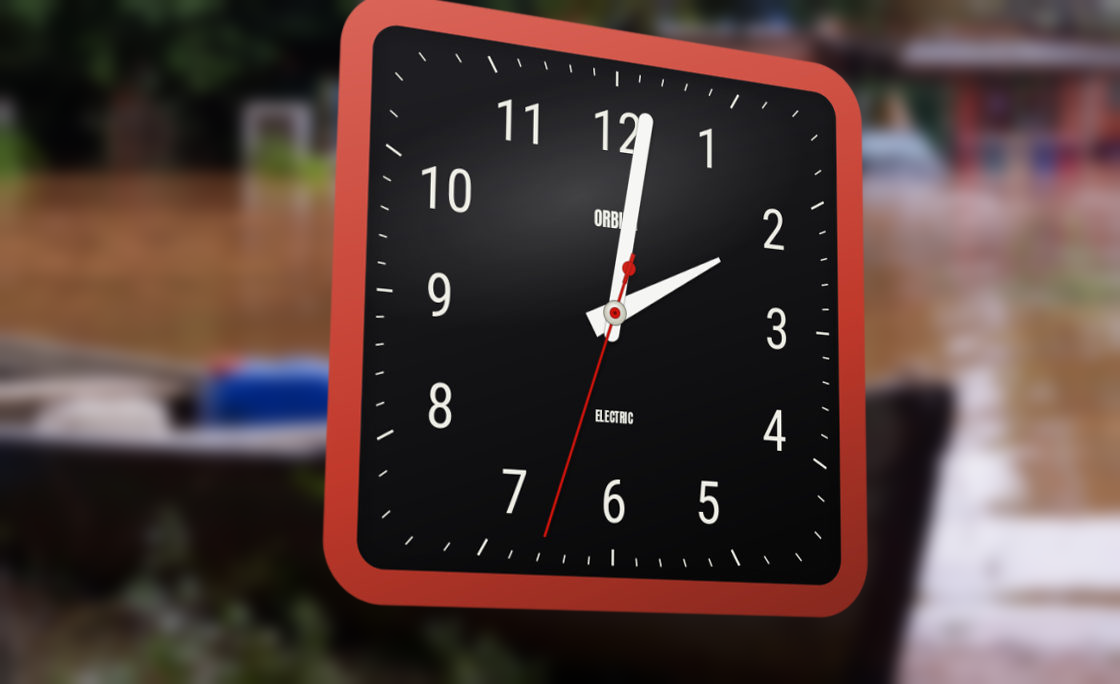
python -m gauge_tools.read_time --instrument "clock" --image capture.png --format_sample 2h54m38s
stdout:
2h01m33s
